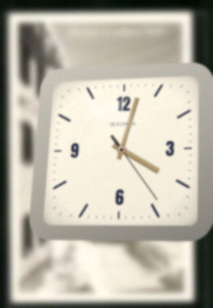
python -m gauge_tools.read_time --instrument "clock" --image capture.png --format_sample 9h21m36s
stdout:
4h02m24s
